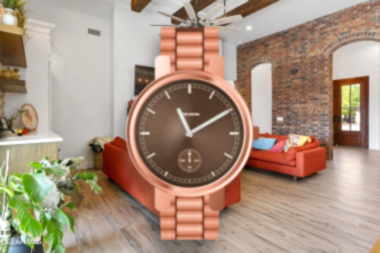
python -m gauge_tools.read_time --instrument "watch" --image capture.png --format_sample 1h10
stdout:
11h10
